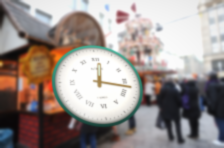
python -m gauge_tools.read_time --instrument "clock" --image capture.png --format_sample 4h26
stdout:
12h17
